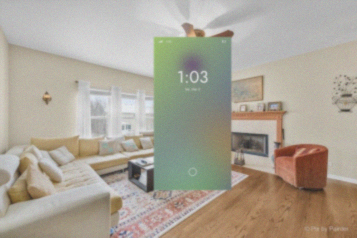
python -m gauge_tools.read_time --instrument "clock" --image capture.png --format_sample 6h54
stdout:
1h03
